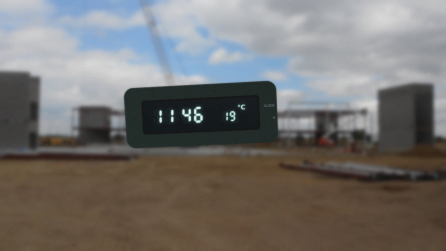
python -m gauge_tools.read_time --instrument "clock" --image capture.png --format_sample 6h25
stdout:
11h46
